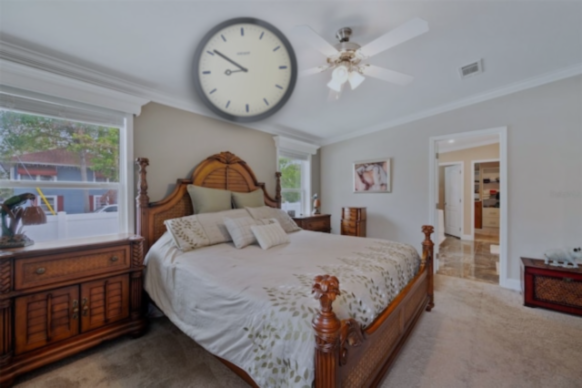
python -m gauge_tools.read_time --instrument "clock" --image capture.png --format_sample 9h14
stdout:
8h51
